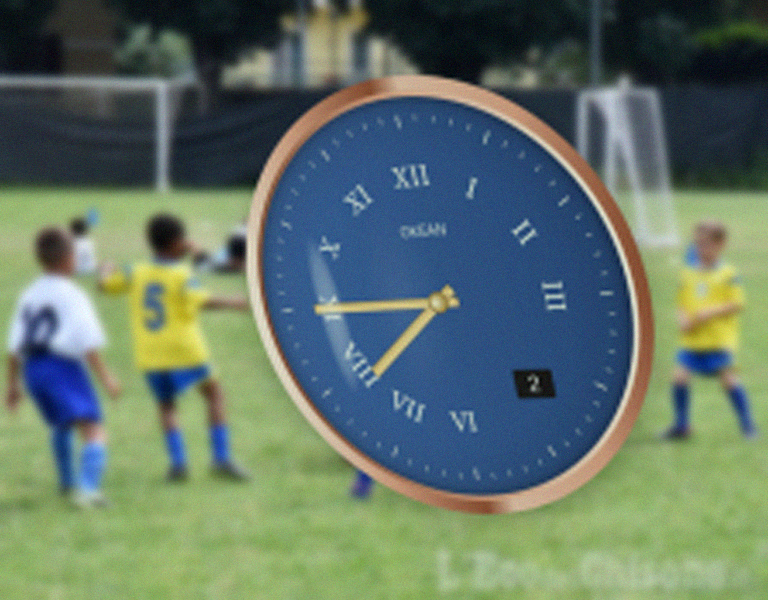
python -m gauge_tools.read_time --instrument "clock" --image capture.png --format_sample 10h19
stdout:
7h45
